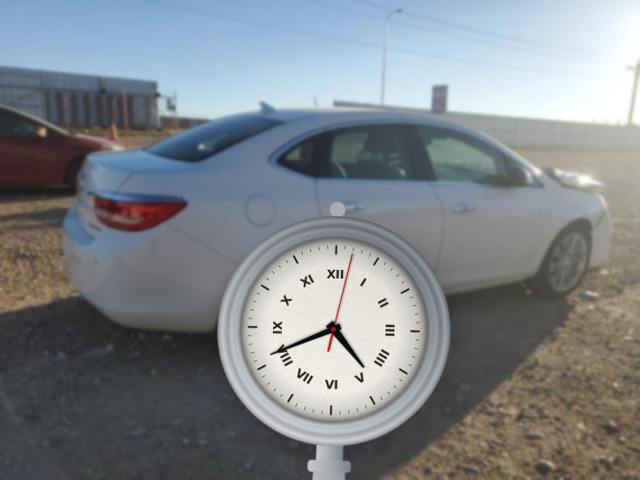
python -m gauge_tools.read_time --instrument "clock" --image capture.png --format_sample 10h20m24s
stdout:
4h41m02s
